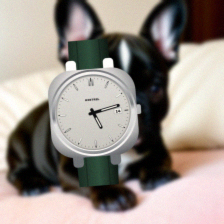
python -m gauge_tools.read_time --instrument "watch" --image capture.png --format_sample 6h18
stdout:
5h13
